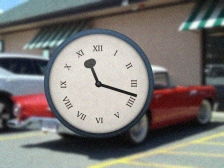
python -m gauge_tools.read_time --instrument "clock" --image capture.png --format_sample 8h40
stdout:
11h18
